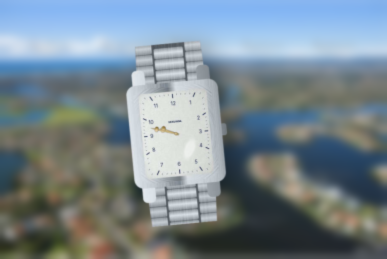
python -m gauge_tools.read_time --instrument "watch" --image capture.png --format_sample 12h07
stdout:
9h48
